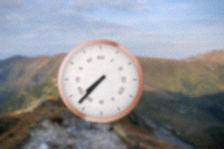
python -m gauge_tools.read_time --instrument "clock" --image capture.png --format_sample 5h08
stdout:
7h37
